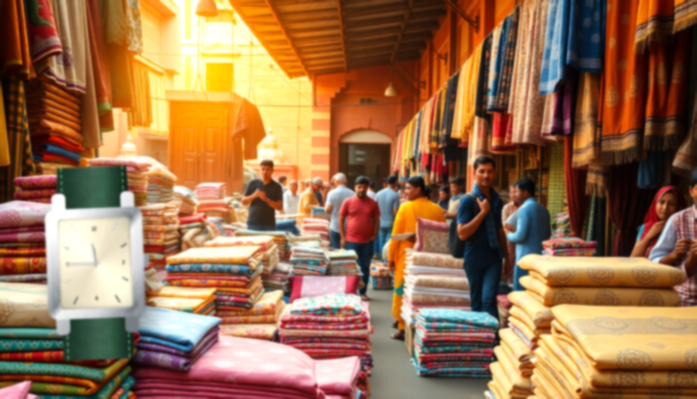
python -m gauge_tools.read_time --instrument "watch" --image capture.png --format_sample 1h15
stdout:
11h45
